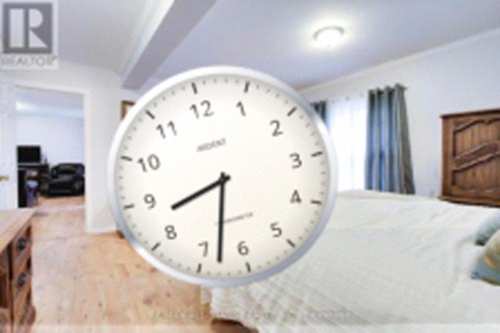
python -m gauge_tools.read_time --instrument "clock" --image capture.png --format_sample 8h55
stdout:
8h33
